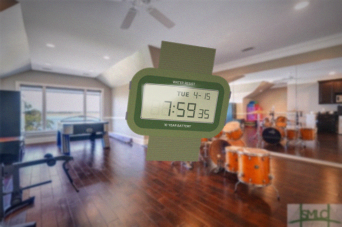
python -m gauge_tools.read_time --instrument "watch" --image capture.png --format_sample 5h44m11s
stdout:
7h59m35s
